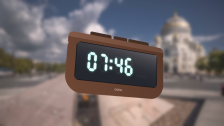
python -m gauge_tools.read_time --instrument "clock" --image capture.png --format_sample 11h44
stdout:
7h46
